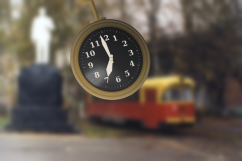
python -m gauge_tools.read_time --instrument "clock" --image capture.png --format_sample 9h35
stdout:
6h59
